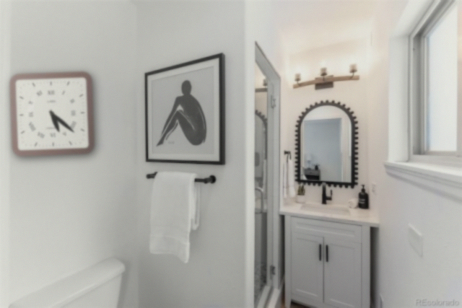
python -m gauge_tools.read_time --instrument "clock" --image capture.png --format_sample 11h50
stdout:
5h22
